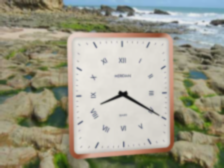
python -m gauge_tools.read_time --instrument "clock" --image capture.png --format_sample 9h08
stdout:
8h20
